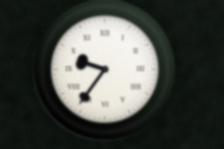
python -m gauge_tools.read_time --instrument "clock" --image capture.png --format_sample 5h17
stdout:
9h36
